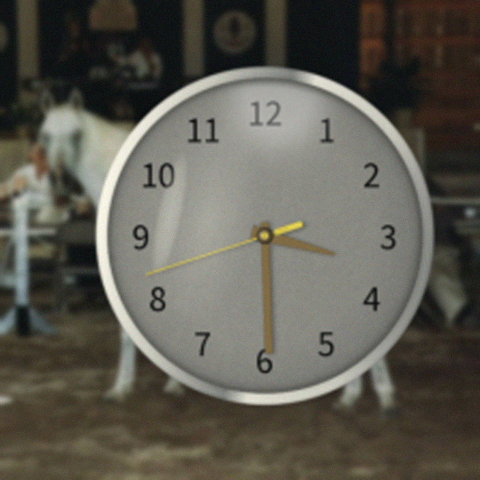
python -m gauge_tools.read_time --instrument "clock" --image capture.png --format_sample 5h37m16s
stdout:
3h29m42s
